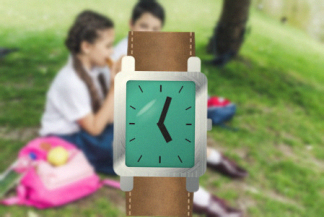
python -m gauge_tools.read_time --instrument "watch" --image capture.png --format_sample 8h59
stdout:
5h03
